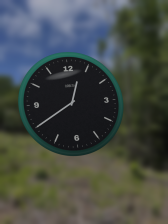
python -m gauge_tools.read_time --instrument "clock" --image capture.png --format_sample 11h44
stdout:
12h40
